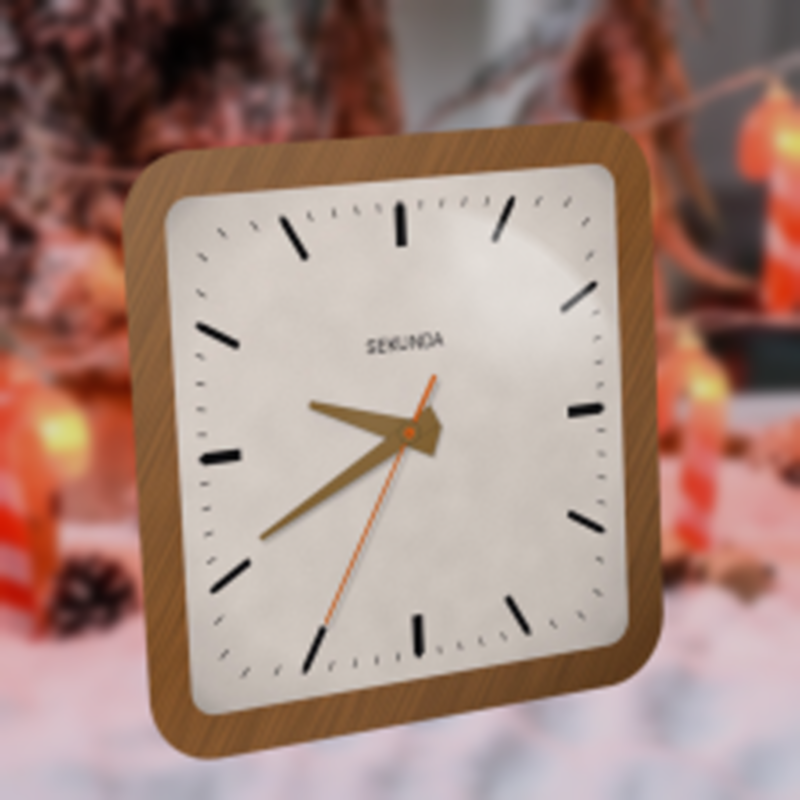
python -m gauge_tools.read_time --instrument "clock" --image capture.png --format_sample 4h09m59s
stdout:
9h40m35s
